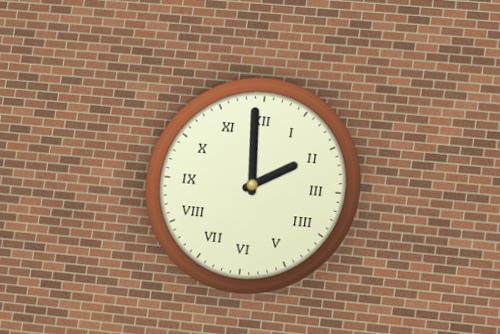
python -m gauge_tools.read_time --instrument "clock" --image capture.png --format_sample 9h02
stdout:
1h59
